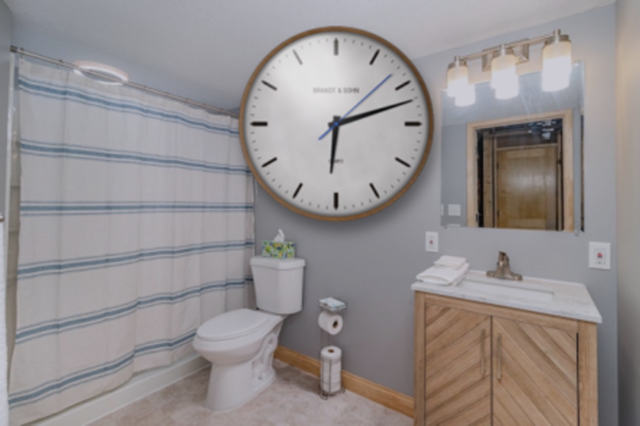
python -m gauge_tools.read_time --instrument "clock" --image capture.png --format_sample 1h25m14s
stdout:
6h12m08s
